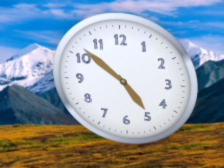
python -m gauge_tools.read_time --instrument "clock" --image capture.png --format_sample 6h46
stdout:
4h52
